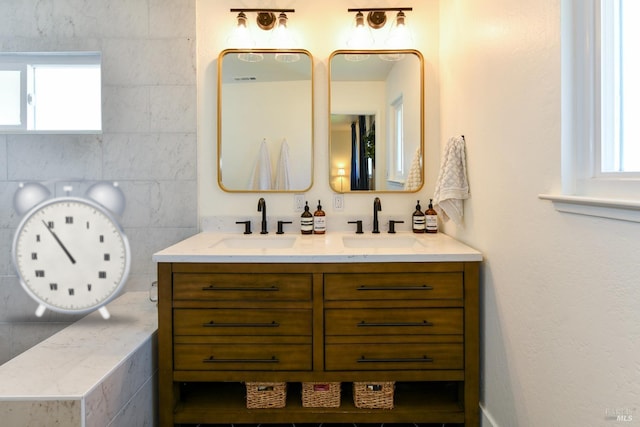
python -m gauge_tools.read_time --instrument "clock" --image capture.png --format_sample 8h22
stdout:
10h54
